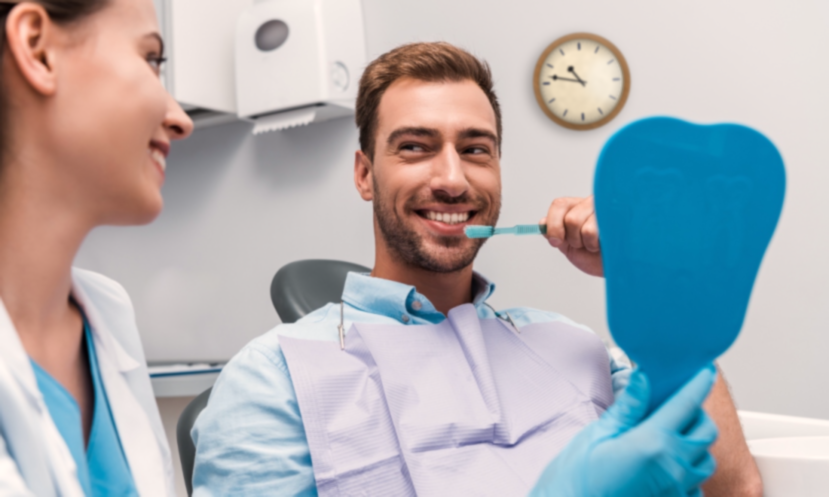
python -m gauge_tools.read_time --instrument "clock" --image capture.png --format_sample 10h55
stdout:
10h47
